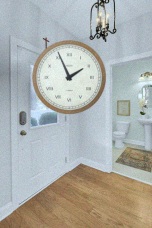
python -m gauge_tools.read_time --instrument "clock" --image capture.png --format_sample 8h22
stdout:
1h56
